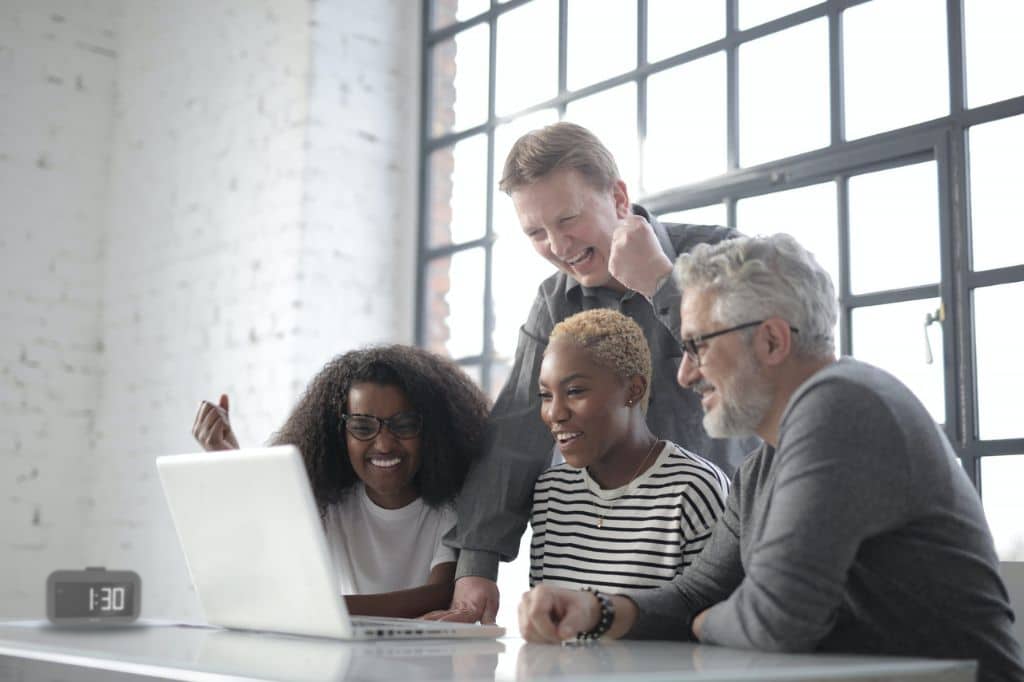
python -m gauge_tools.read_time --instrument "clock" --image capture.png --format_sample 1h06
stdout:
1h30
